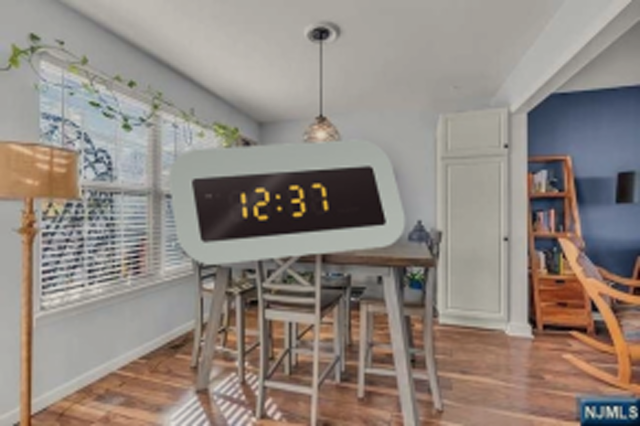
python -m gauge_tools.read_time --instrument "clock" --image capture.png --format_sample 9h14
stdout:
12h37
